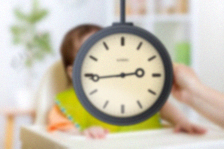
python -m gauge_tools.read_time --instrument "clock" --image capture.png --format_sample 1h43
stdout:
2h44
